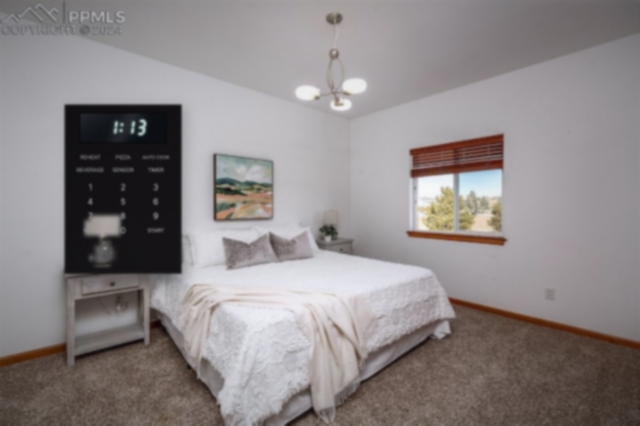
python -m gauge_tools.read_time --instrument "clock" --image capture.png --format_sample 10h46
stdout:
1h13
